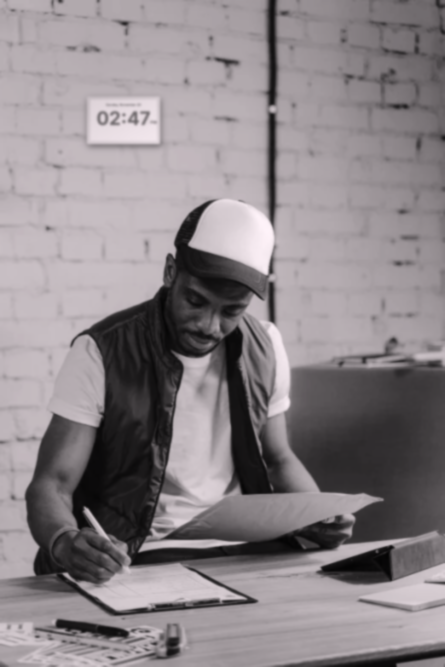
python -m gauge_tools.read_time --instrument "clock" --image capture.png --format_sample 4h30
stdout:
2h47
